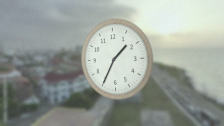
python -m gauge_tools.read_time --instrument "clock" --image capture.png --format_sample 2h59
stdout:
1h35
